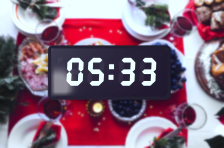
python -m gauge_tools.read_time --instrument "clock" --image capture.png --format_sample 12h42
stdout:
5h33
